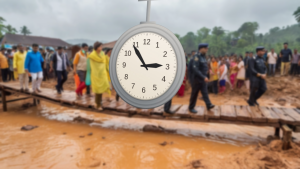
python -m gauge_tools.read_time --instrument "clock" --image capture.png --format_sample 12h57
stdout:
2h54
